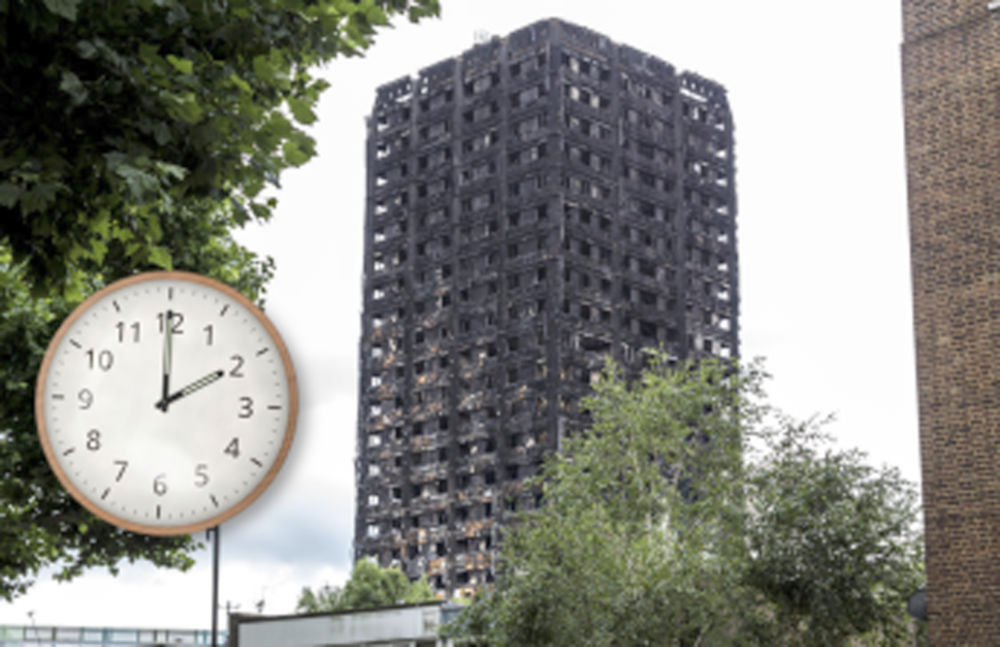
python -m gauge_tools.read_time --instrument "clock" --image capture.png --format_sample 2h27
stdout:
2h00
